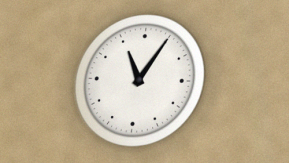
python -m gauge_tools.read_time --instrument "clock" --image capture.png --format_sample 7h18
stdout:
11h05
